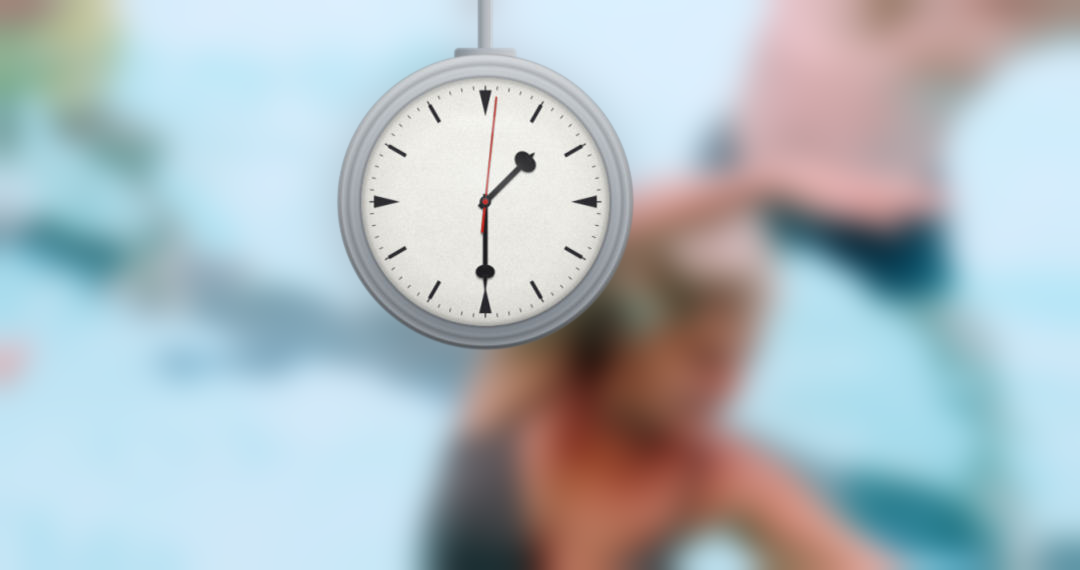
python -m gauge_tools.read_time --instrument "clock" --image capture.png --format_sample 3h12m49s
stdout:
1h30m01s
